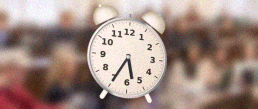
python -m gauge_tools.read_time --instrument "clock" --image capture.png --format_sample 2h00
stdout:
5h35
